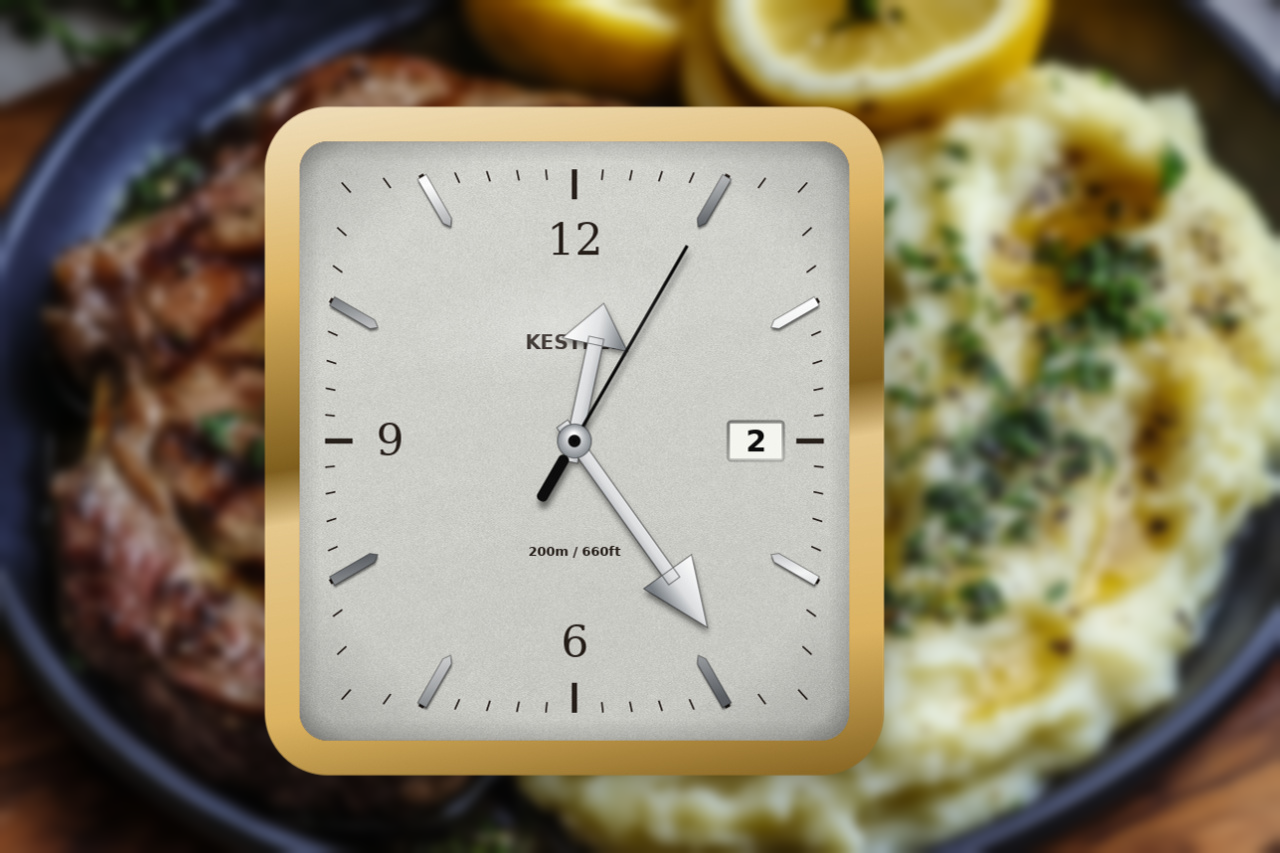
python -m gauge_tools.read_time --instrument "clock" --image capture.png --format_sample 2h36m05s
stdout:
12h24m05s
